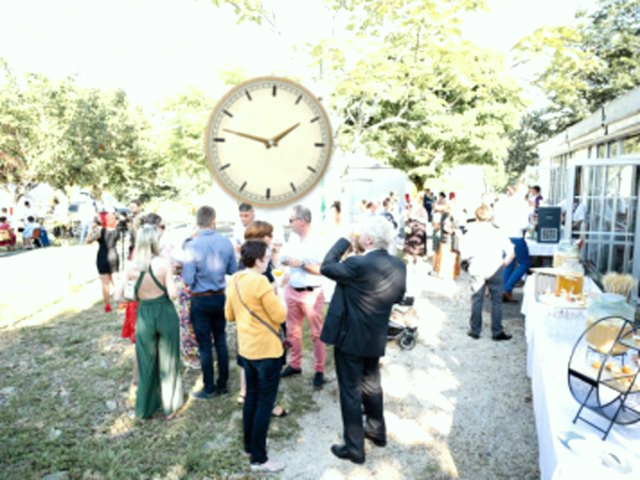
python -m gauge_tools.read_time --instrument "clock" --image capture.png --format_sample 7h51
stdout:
1h47
